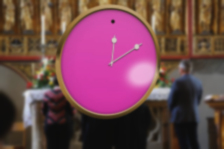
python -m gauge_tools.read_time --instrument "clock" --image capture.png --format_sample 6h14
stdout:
12h10
